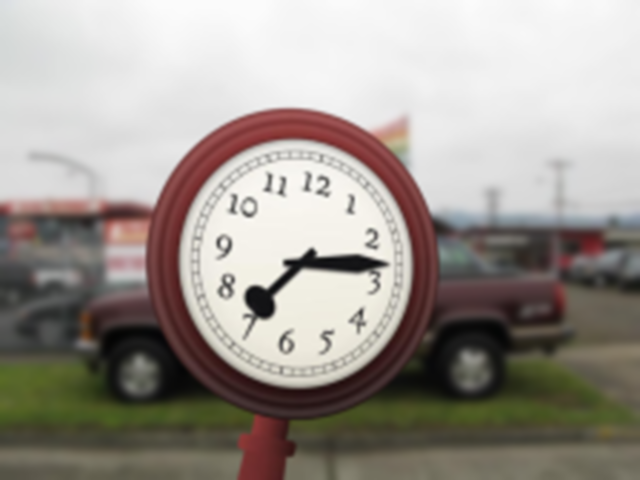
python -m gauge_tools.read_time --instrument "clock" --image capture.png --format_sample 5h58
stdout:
7h13
